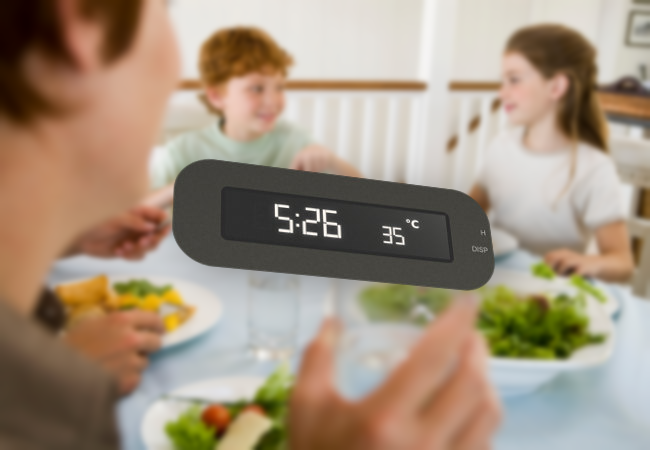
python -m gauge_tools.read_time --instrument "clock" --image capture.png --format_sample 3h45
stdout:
5h26
